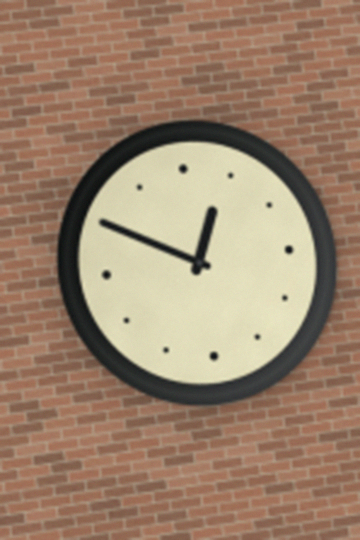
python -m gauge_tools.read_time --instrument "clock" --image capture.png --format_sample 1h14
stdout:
12h50
